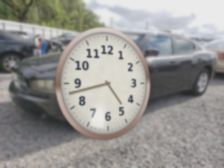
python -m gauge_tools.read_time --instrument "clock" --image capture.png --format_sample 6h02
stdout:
4h43
